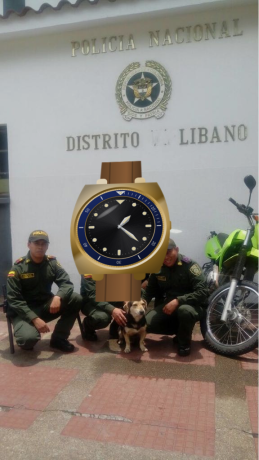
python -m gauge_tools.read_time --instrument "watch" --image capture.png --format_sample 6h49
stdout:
1h22
